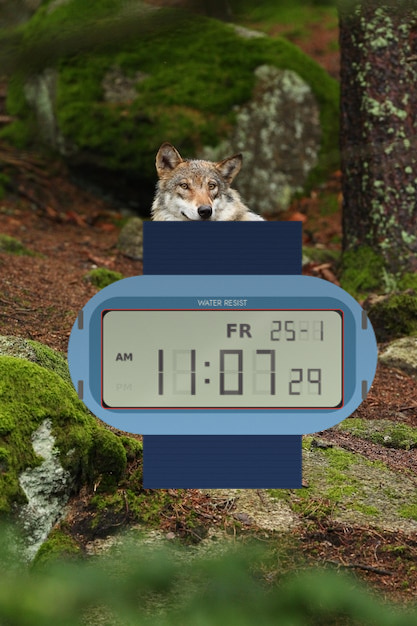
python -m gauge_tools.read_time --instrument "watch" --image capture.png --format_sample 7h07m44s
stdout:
11h07m29s
